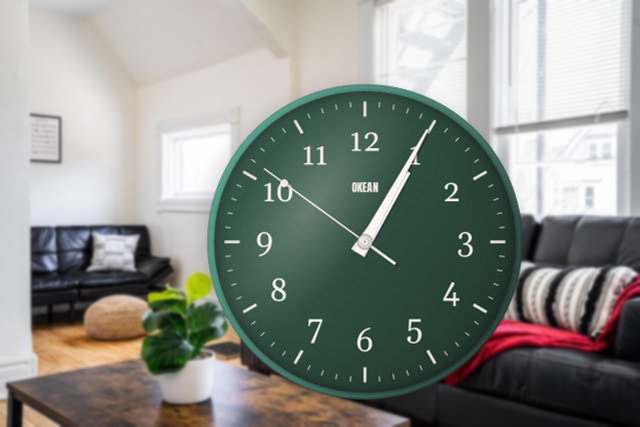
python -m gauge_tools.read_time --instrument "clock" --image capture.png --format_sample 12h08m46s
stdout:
1h04m51s
